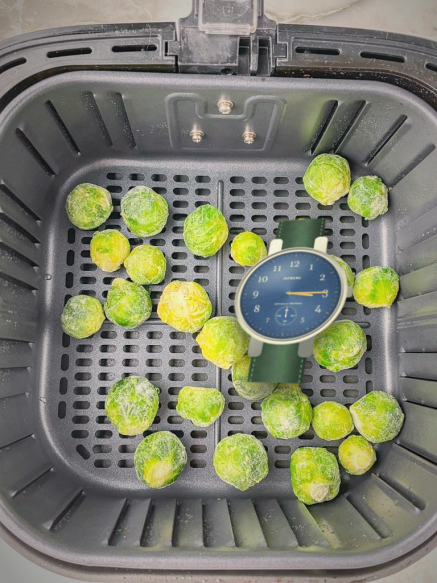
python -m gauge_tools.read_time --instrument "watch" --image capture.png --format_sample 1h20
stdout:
3h15
